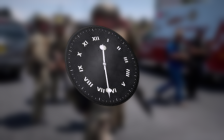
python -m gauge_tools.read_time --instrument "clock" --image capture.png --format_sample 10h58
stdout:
12h32
